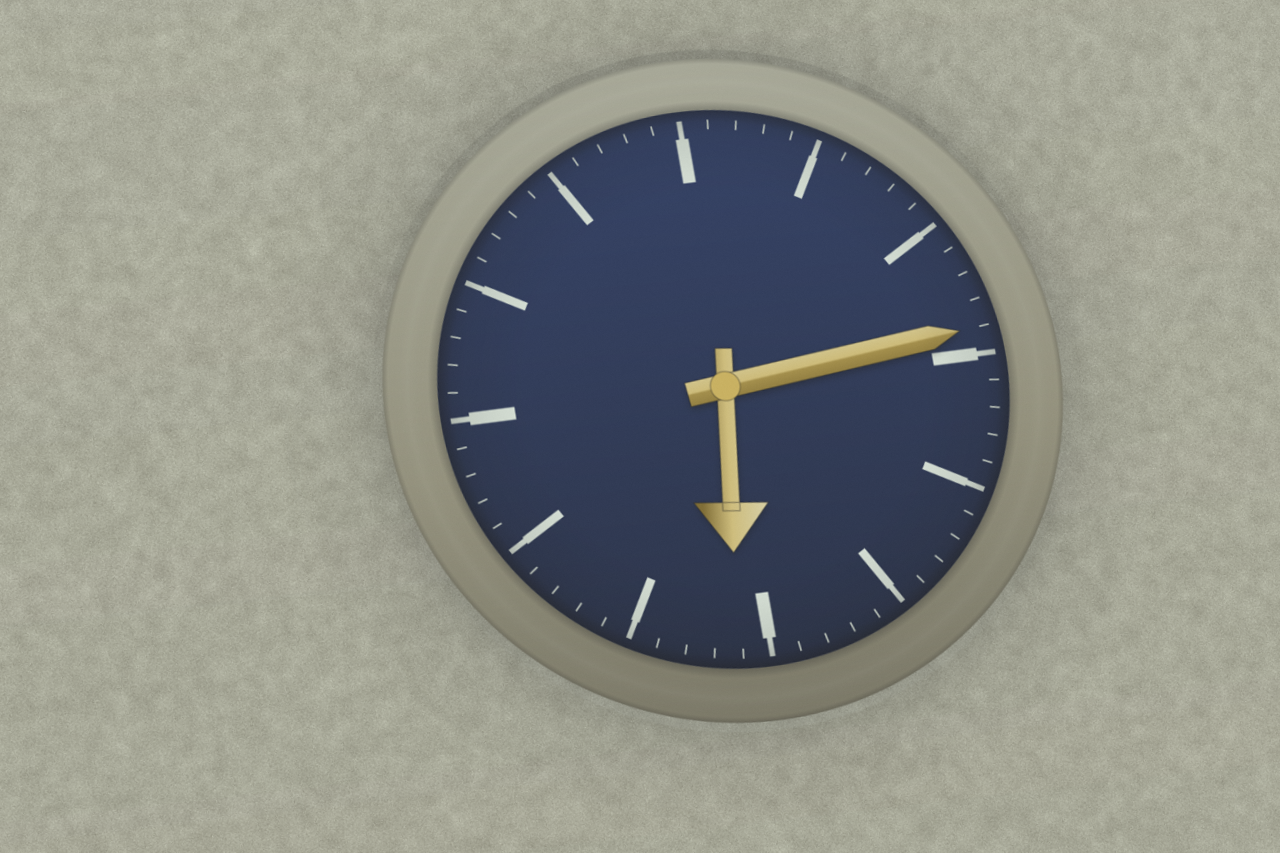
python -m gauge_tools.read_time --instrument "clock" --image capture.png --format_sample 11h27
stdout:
6h14
